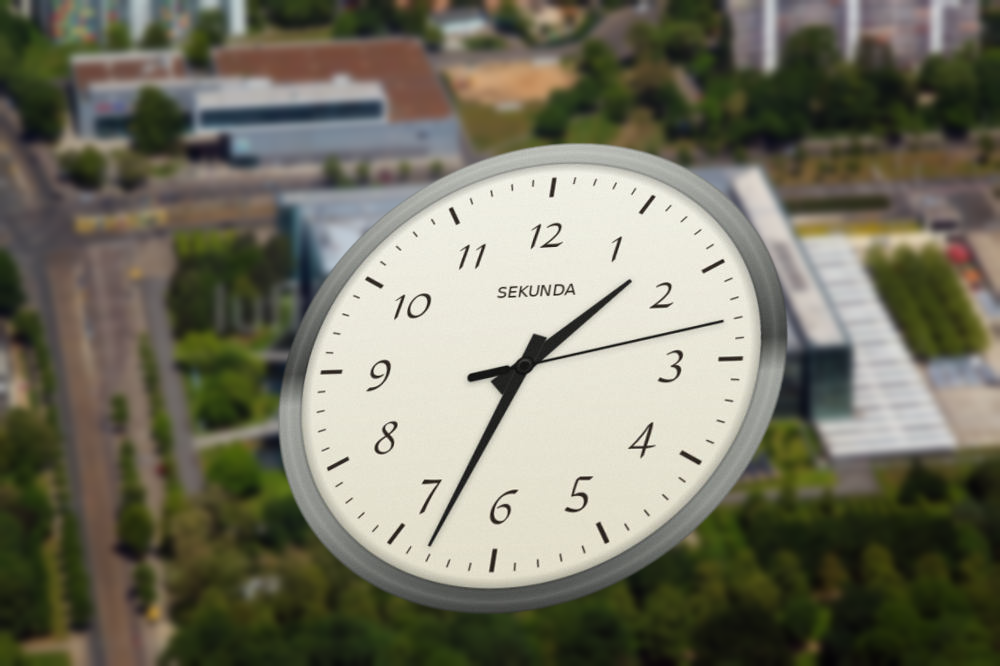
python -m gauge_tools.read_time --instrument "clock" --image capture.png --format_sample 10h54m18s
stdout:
1h33m13s
